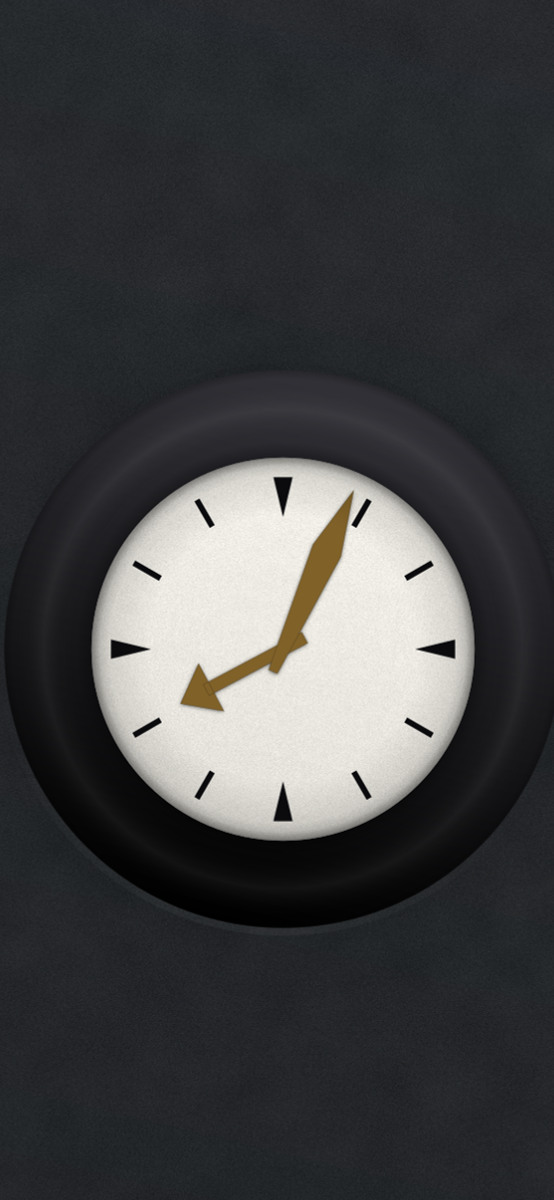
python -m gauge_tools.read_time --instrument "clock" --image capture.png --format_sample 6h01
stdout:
8h04
